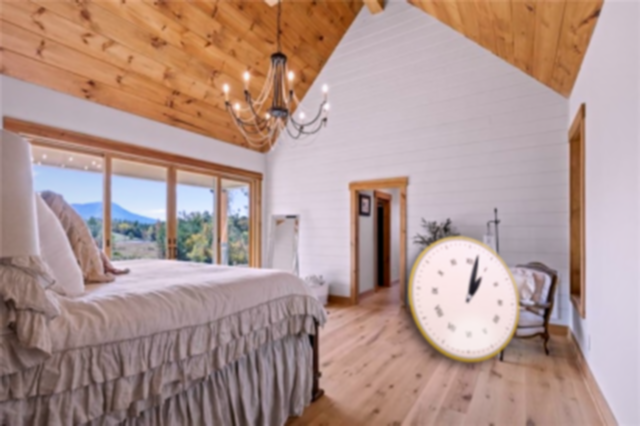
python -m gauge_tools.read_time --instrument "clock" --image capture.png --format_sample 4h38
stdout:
1h02
